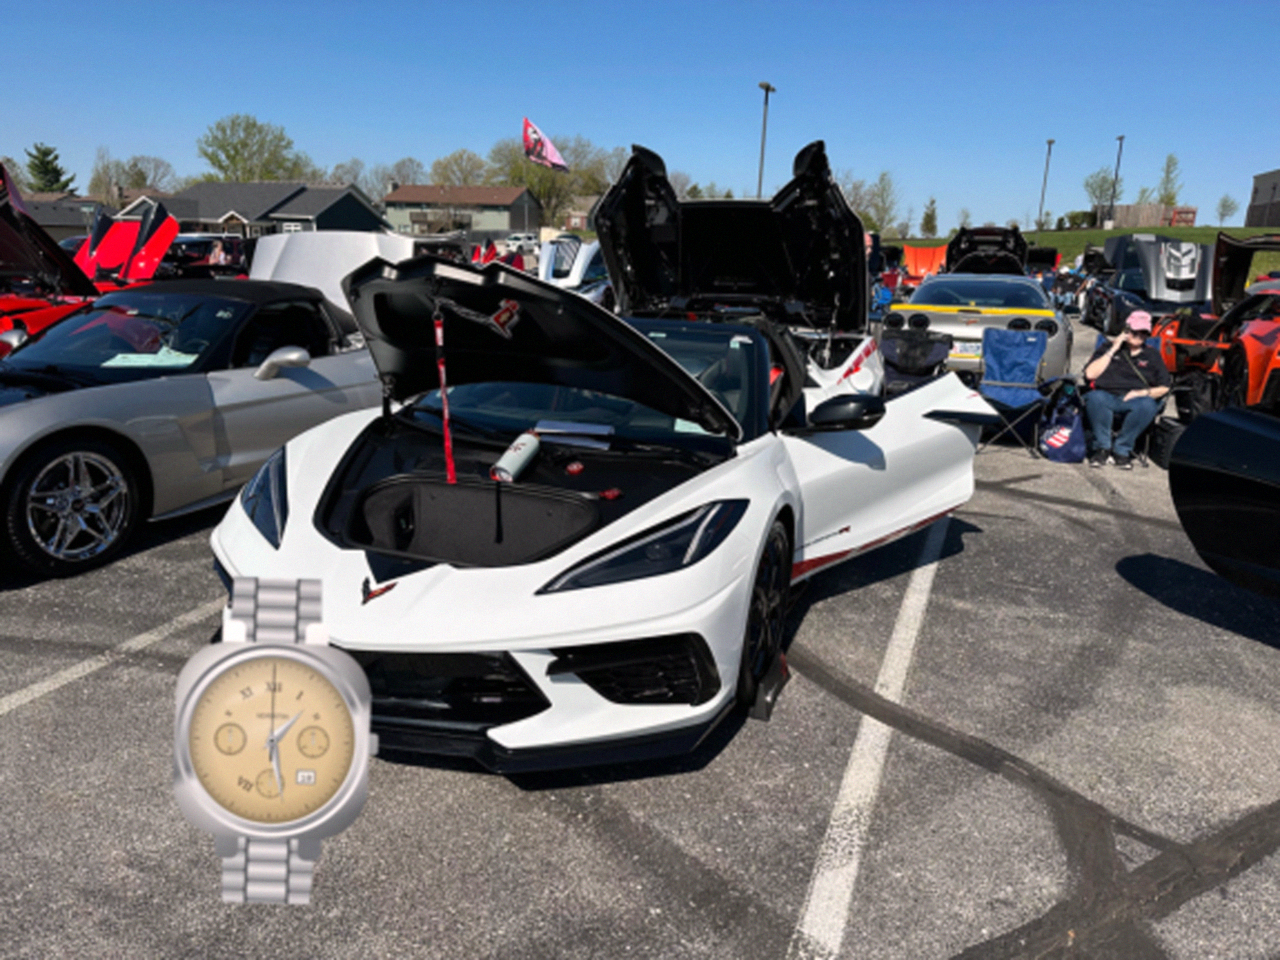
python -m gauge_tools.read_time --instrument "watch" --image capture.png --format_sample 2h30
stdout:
1h28
